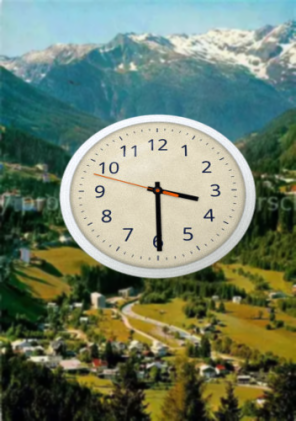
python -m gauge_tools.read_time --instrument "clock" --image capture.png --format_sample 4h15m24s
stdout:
3h29m48s
